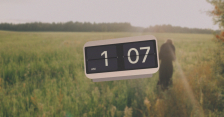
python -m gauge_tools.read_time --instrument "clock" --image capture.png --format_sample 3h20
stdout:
1h07
